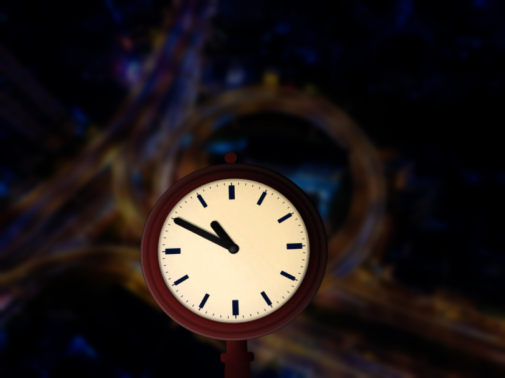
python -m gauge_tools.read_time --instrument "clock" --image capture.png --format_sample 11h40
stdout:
10h50
